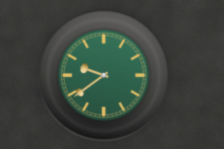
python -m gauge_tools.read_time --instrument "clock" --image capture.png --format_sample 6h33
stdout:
9h39
